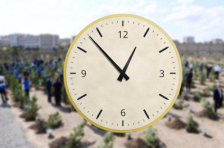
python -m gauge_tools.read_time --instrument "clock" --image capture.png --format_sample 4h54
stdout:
12h53
